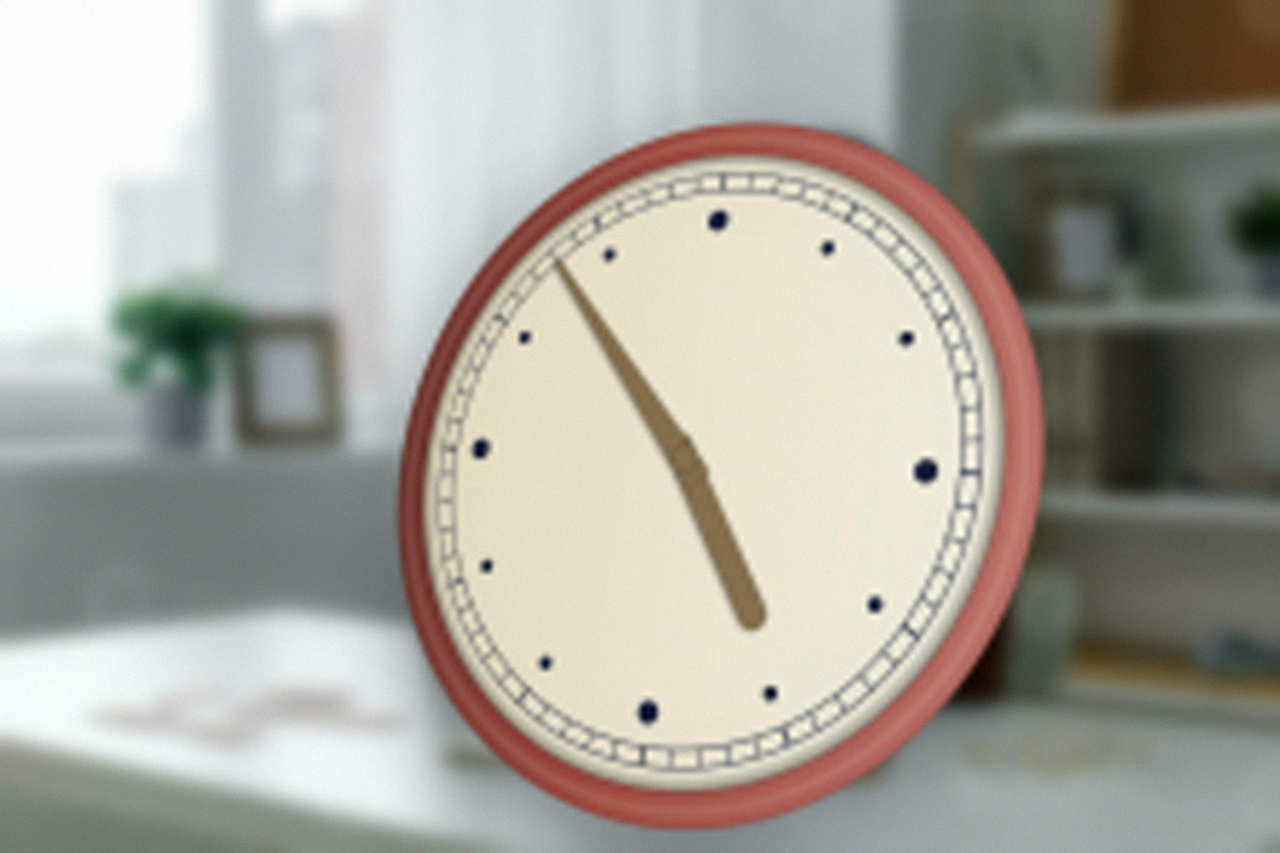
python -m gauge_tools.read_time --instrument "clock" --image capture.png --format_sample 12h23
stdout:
4h53
